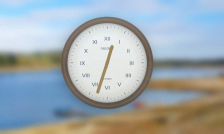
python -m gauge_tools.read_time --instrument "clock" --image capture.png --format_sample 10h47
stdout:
12h33
